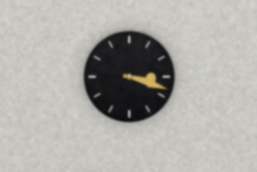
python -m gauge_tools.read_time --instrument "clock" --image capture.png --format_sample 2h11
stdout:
3h18
